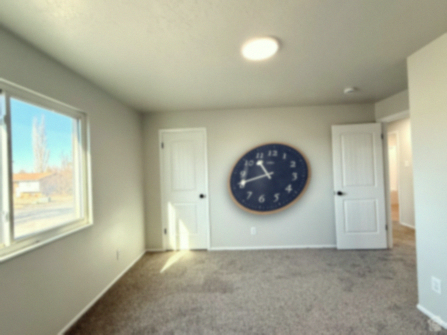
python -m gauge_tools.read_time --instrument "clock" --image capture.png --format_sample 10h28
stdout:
10h41
